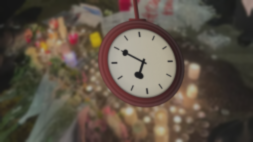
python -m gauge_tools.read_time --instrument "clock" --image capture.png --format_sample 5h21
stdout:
6h50
